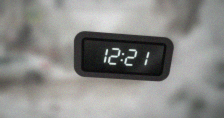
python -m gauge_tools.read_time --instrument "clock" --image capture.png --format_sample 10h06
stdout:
12h21
